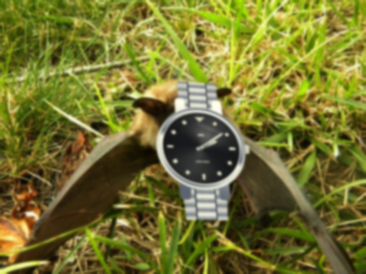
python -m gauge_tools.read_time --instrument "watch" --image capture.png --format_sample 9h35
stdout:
2h09
